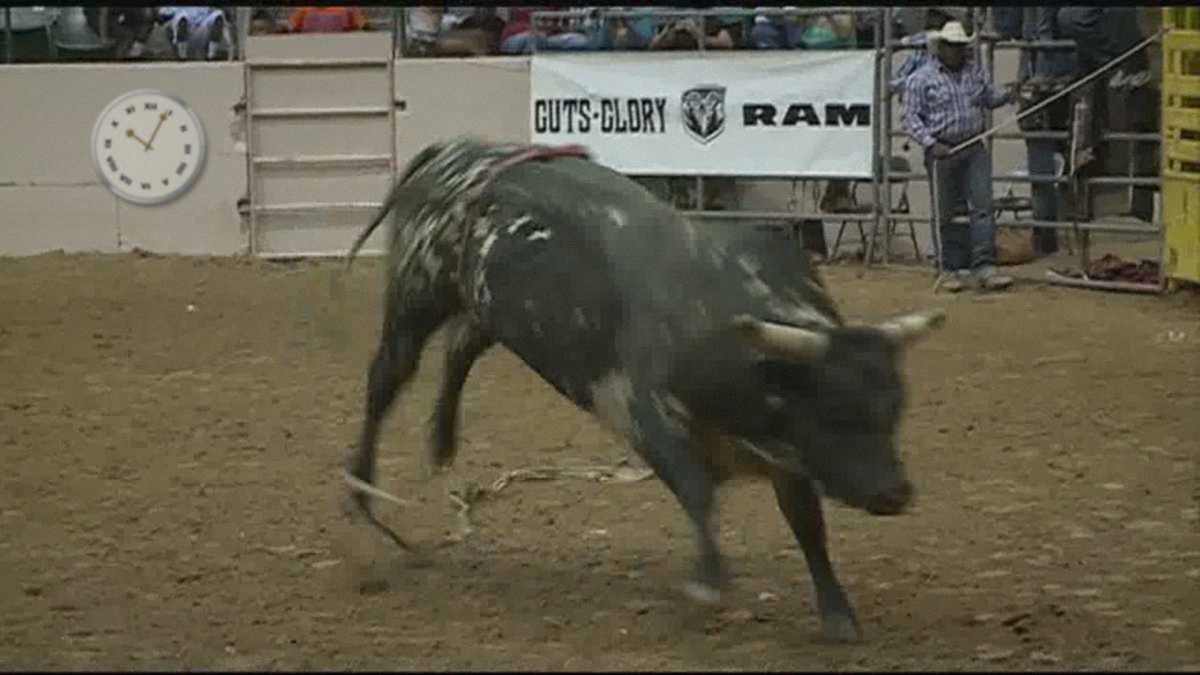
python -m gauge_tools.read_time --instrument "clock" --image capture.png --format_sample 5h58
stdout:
10h04
